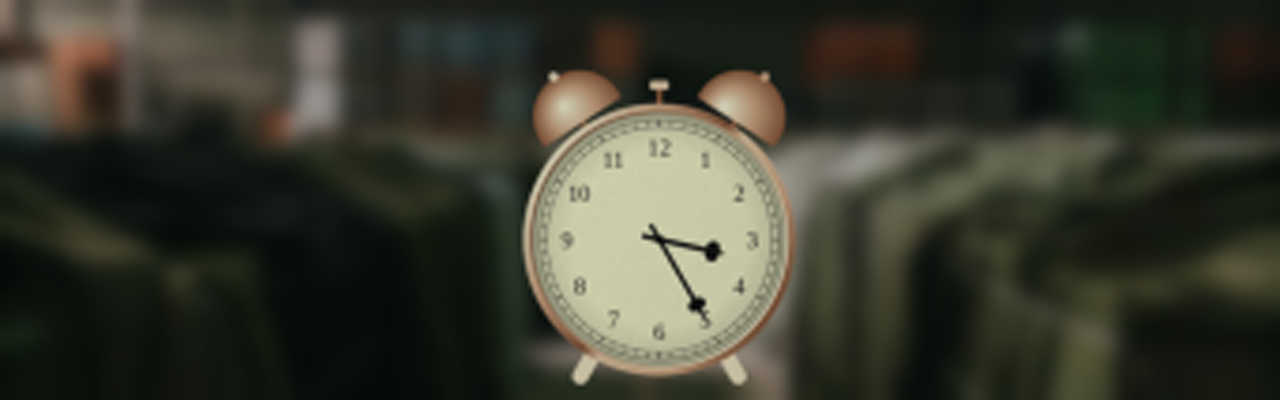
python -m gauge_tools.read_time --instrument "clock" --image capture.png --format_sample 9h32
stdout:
3h25
